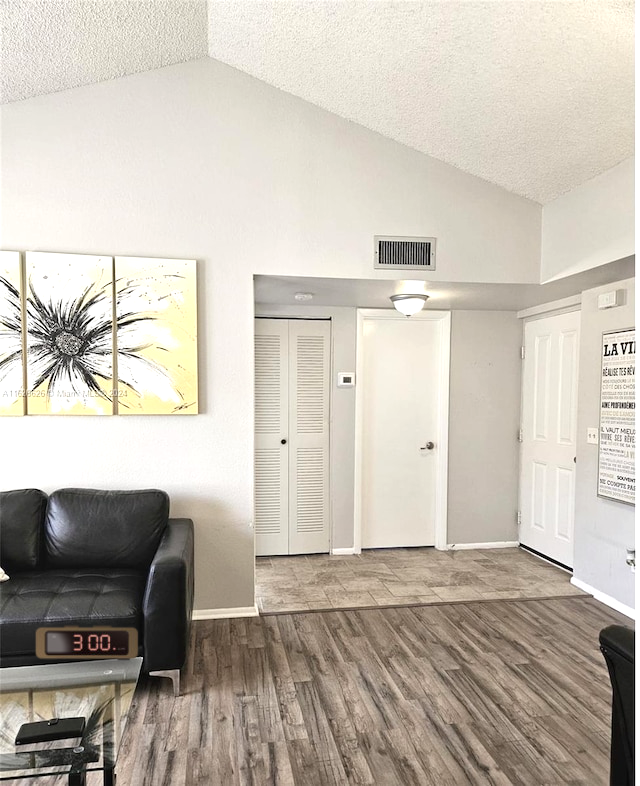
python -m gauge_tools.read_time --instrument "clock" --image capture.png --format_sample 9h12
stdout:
3h00
